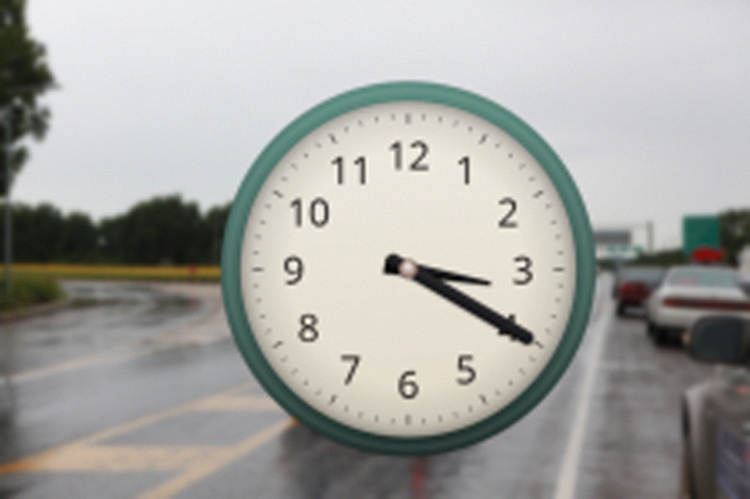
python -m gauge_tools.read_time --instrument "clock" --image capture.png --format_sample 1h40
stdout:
3h20
